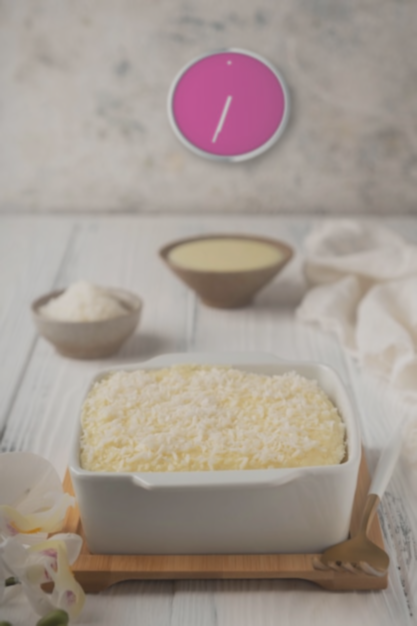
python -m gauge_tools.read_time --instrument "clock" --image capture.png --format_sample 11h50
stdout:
6h33
